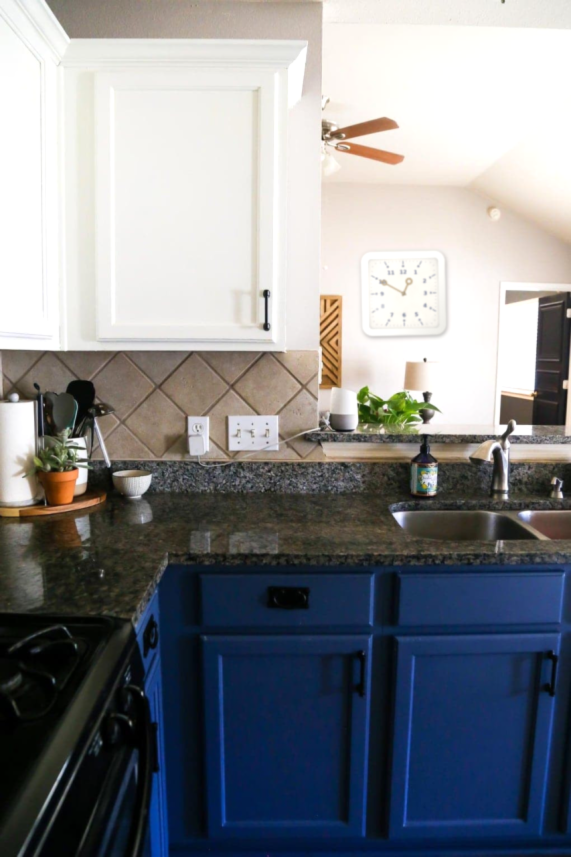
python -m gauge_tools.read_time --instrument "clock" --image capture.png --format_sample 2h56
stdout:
12h50
